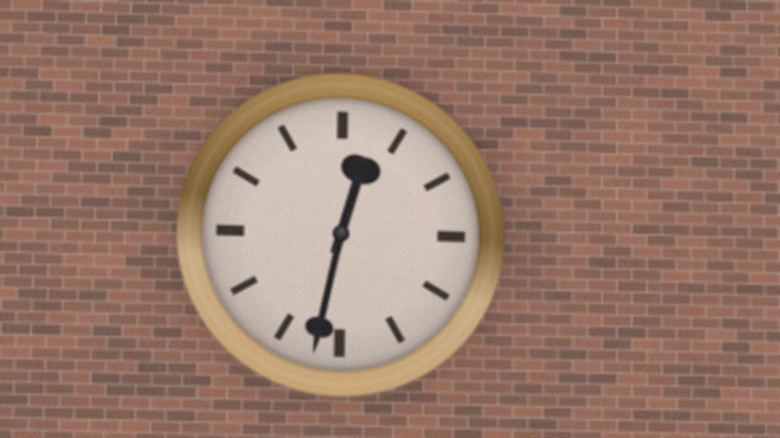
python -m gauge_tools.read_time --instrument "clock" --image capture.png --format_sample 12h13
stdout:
12h32
